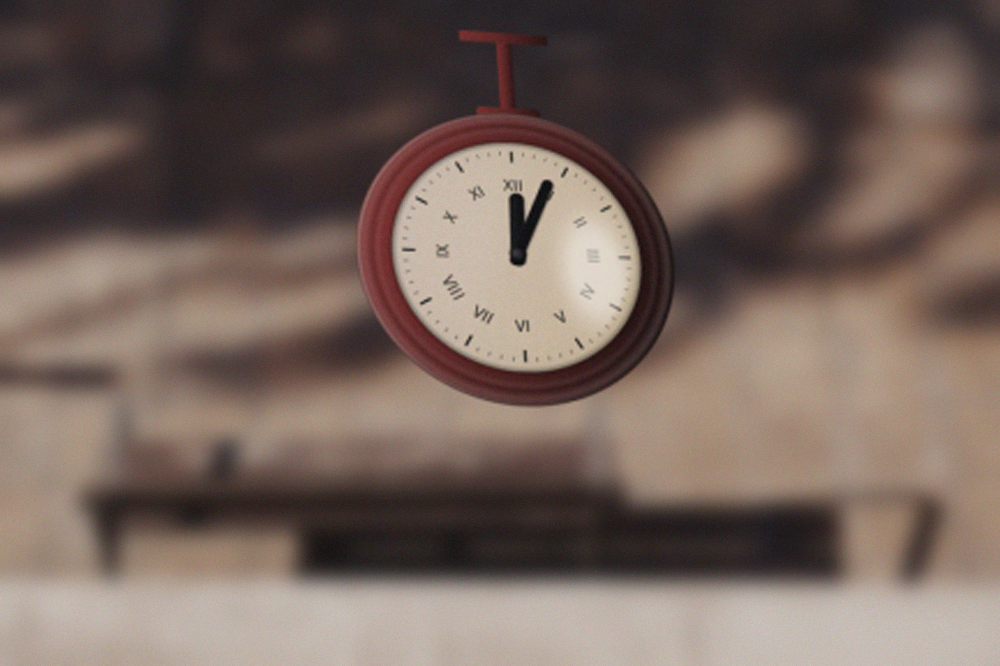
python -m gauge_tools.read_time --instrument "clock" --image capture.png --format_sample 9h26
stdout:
12h04
